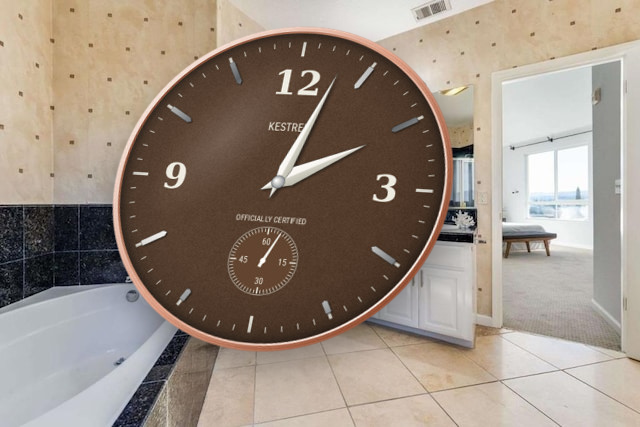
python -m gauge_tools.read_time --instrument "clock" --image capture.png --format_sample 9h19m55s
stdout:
2h03m04s
